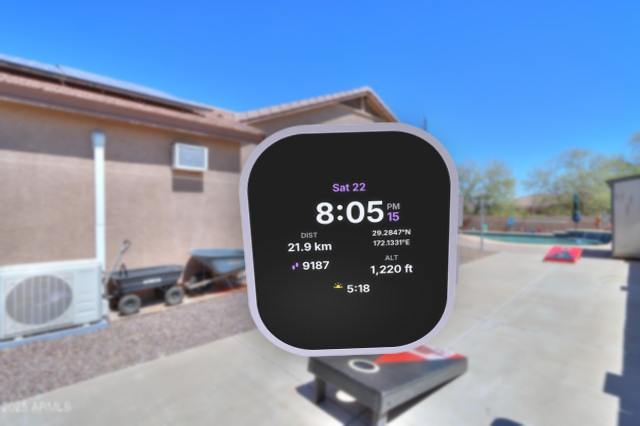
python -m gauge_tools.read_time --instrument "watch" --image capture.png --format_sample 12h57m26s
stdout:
8h05m15s
